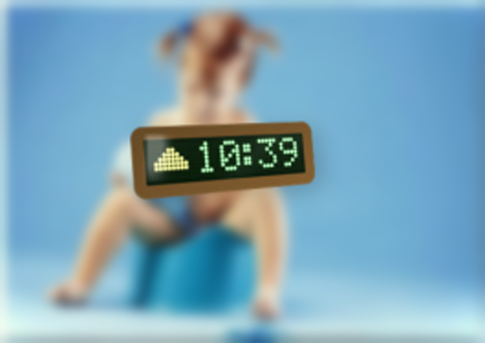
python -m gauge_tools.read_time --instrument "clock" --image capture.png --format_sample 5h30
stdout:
10h39
